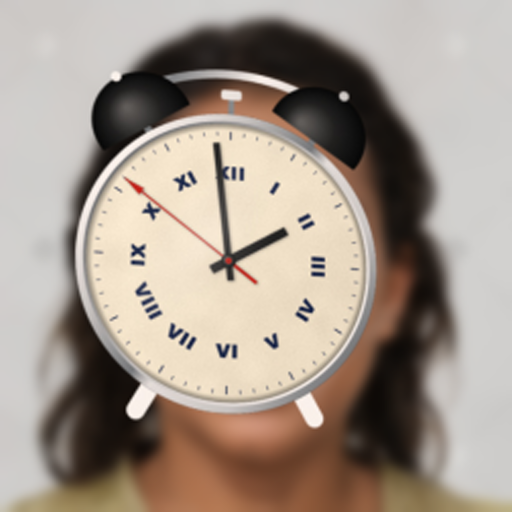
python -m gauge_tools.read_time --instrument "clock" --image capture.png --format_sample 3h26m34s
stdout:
1h58m51s
